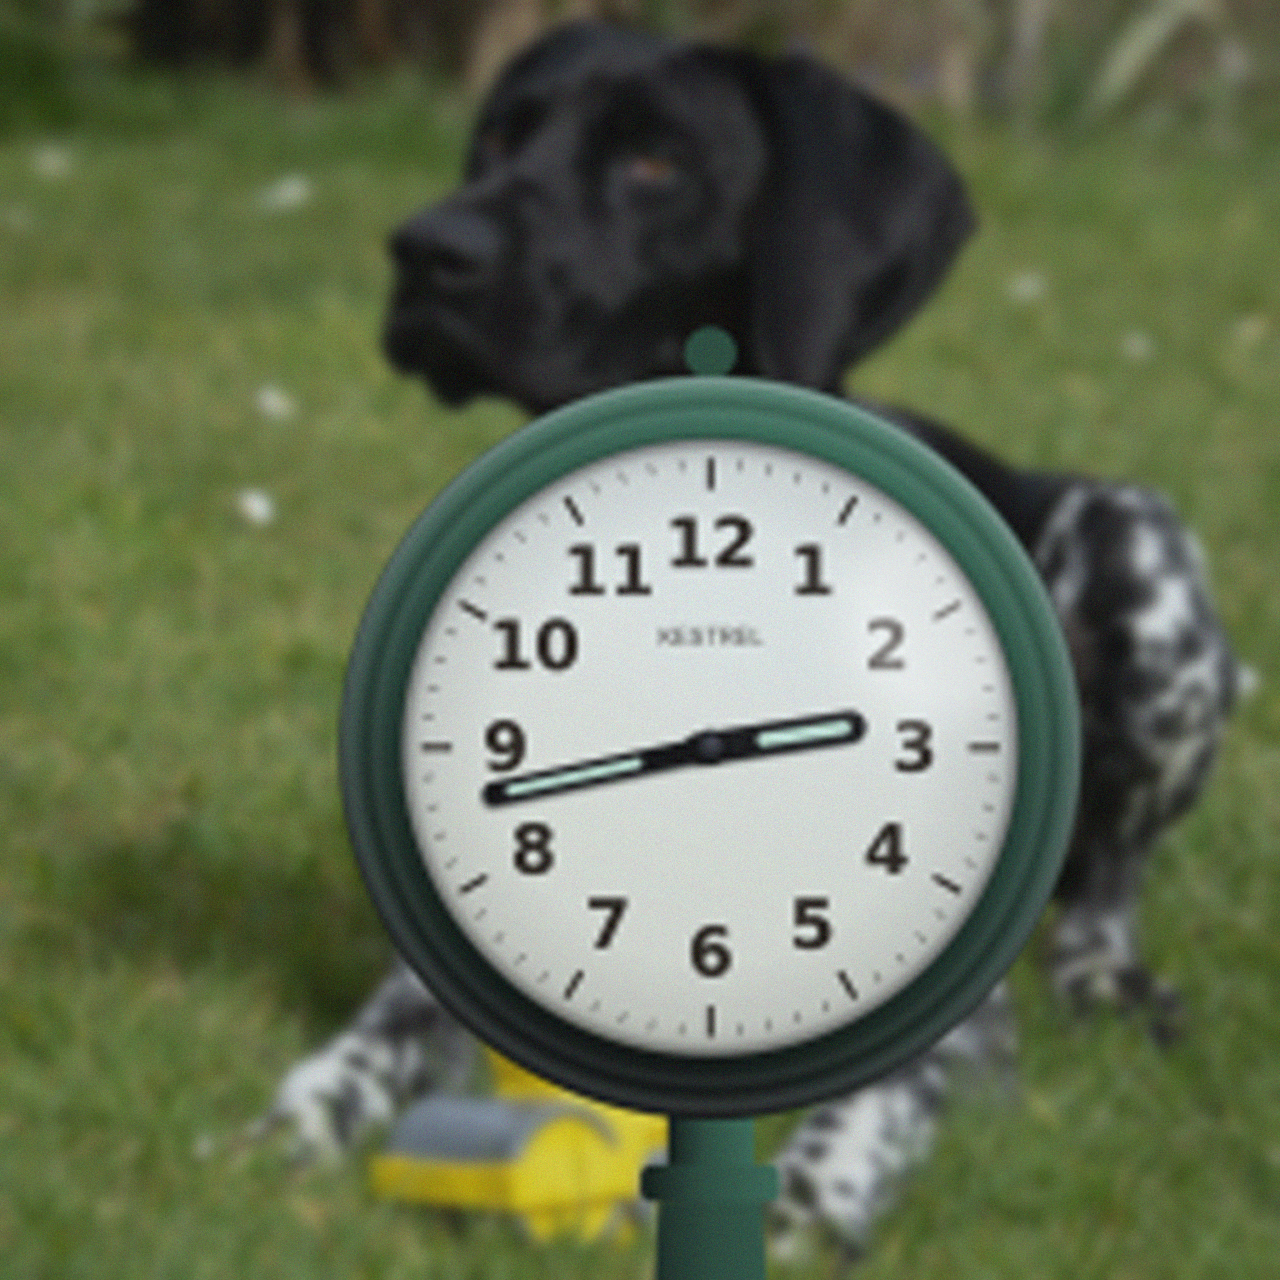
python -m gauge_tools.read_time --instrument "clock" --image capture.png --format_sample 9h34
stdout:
2h43
